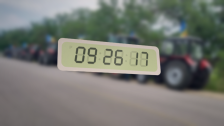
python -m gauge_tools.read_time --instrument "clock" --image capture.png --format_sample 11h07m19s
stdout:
9h26m17s
